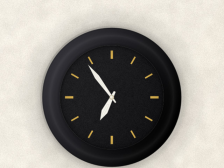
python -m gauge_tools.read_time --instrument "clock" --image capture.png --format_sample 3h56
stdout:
6h54
